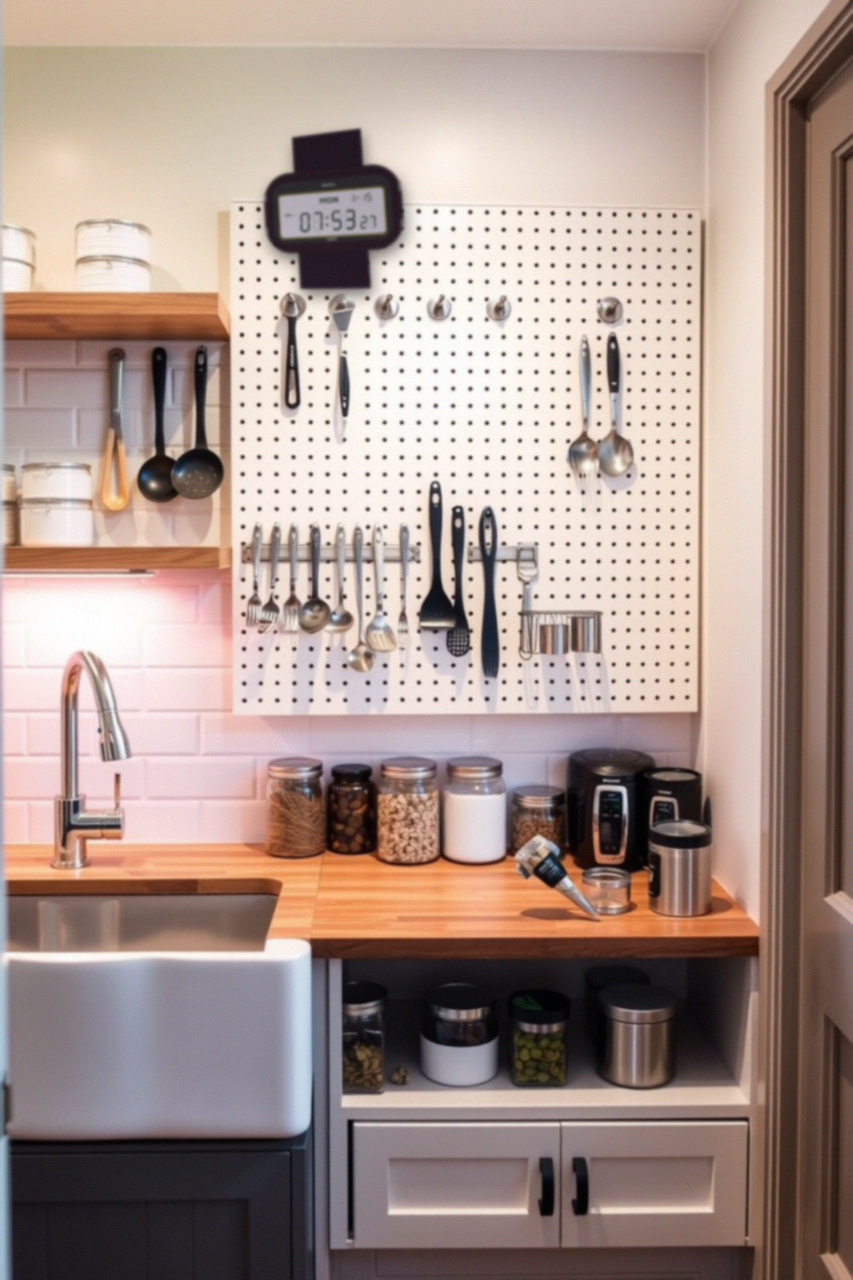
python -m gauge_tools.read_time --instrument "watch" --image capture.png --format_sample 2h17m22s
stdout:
7h53m27s
